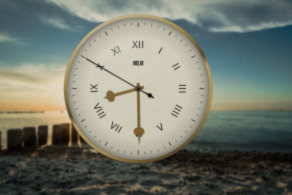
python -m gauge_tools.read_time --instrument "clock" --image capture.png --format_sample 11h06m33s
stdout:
8h29m50s
